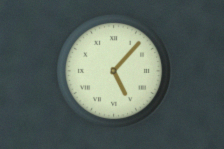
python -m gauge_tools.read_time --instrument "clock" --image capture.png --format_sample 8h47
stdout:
5h07
